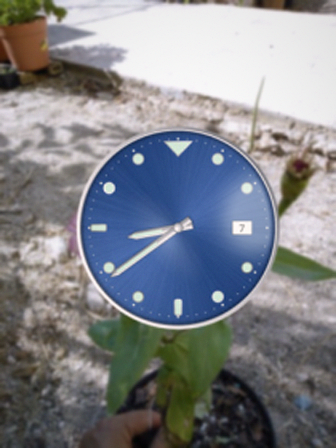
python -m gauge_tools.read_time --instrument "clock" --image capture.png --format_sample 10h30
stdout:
8h39
